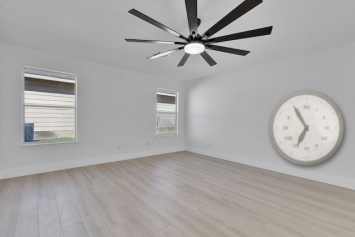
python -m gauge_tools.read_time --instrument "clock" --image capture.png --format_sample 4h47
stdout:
6h55
